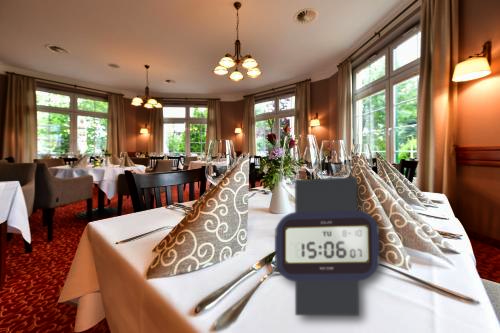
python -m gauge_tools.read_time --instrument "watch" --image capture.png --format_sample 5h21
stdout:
15h06
